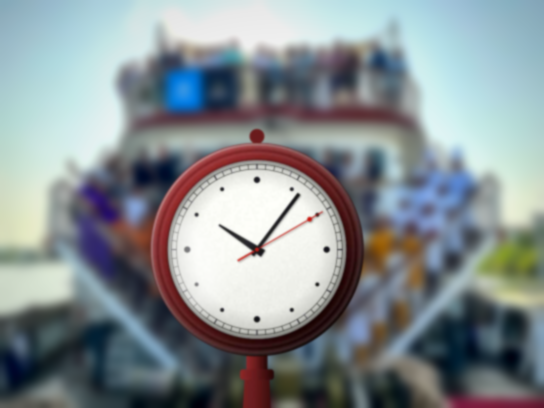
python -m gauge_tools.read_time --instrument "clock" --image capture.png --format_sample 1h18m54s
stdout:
10h06m10s
